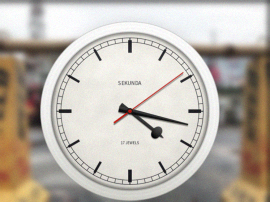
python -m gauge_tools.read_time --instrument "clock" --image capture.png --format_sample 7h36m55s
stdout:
4h17m09s
